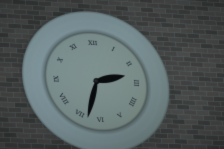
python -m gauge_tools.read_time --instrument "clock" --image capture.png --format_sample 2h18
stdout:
2h33
